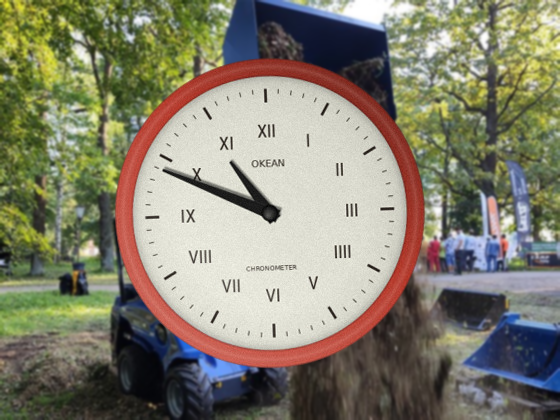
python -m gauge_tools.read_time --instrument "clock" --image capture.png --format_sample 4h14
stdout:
10h49
